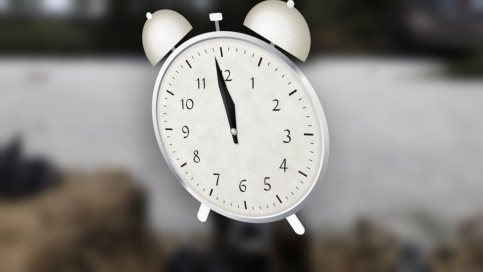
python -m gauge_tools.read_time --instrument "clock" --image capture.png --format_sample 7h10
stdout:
11h59
